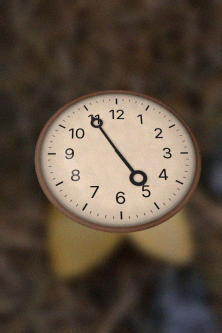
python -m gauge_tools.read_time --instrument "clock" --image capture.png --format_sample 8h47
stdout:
4h55
